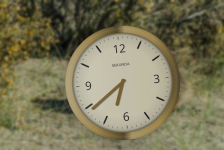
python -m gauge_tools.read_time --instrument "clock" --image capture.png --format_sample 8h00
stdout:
6h39
